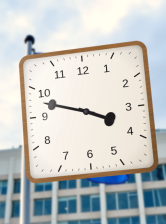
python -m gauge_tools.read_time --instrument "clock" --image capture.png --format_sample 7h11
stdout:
3h48
